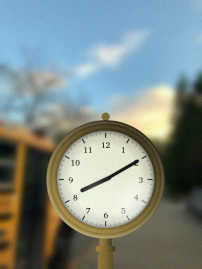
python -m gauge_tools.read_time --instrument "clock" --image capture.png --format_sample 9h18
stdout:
8h10
